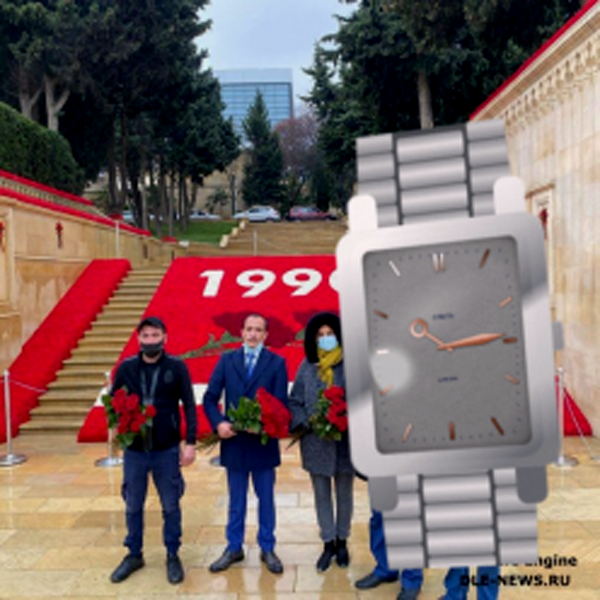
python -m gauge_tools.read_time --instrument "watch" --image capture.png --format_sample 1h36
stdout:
10h14
